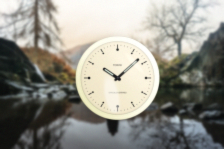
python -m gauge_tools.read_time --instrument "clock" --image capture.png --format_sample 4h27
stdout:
10h08
